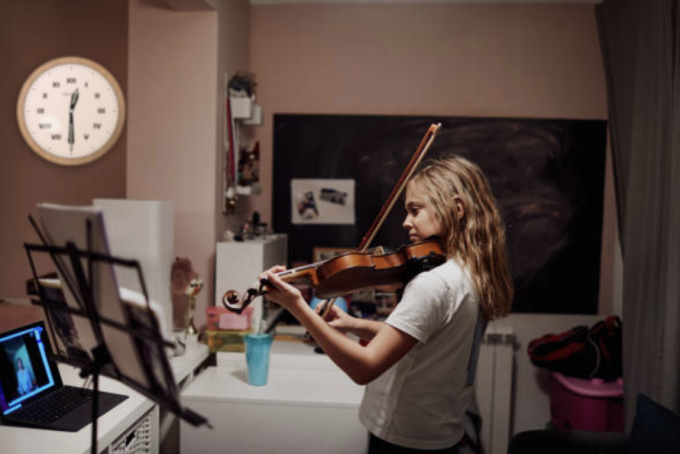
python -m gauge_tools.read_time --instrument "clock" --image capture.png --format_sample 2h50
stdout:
12h30
